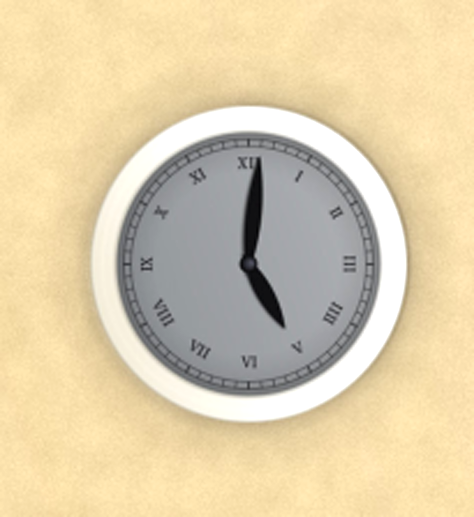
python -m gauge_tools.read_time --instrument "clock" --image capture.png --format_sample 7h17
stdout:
5h01
